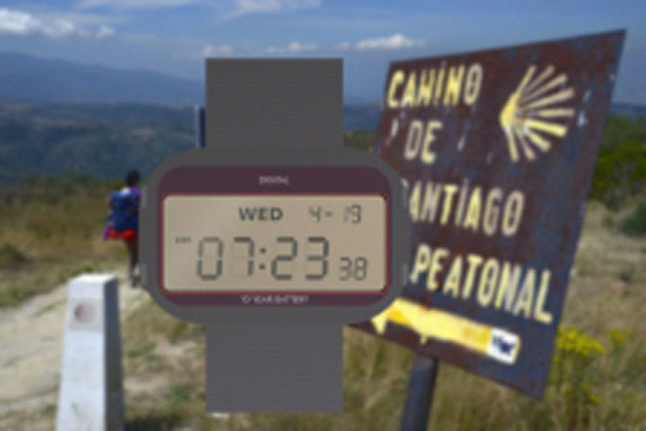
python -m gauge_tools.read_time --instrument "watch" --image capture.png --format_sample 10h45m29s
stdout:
7h23m38s
